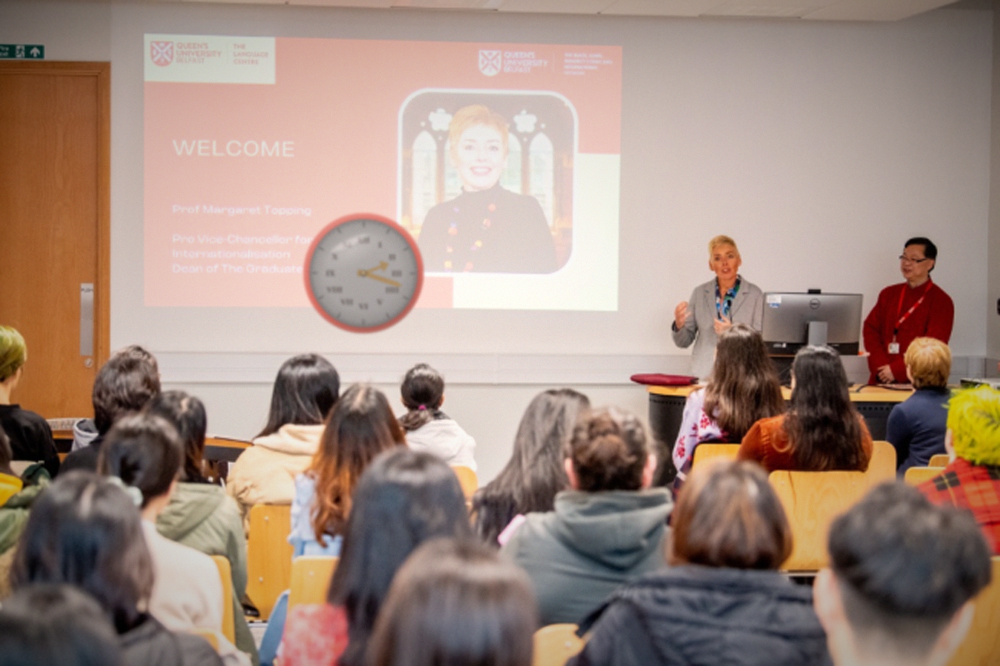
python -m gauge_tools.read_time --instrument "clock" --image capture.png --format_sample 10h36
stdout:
2h18
